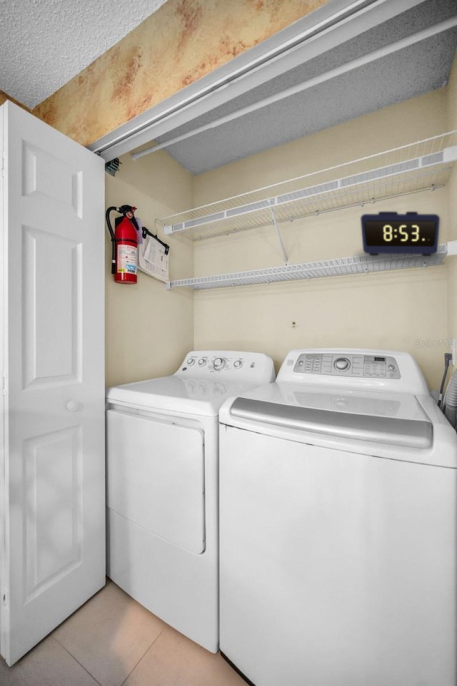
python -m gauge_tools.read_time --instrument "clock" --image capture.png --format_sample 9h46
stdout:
8h53
